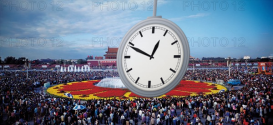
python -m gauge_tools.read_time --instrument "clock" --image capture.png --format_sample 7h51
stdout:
12h49
